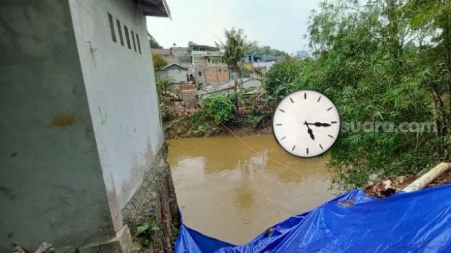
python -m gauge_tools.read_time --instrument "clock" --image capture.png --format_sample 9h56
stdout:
5h16
